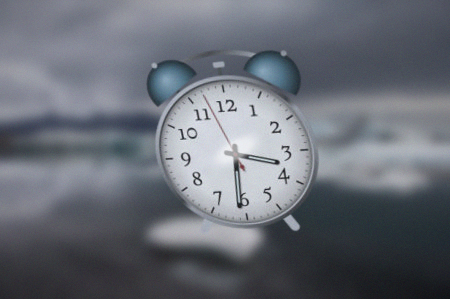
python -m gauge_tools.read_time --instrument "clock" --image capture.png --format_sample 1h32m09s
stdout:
3h30m57s
